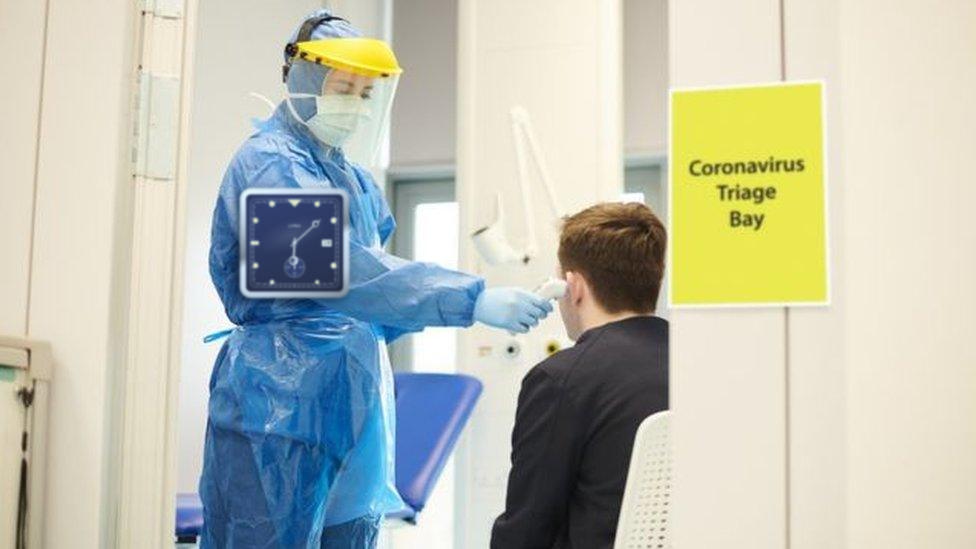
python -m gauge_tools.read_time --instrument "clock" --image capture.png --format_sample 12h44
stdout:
6h08
